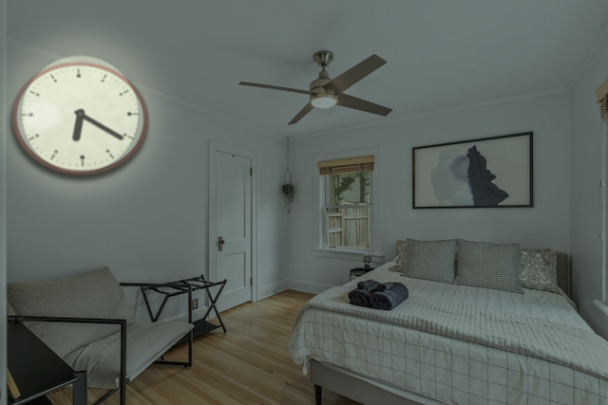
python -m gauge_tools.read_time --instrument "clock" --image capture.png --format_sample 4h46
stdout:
6h21
